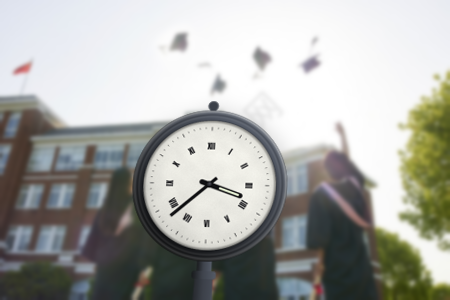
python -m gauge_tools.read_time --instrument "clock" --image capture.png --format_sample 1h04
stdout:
3h38
